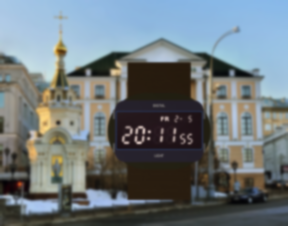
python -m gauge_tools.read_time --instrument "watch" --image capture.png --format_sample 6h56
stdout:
20h11
